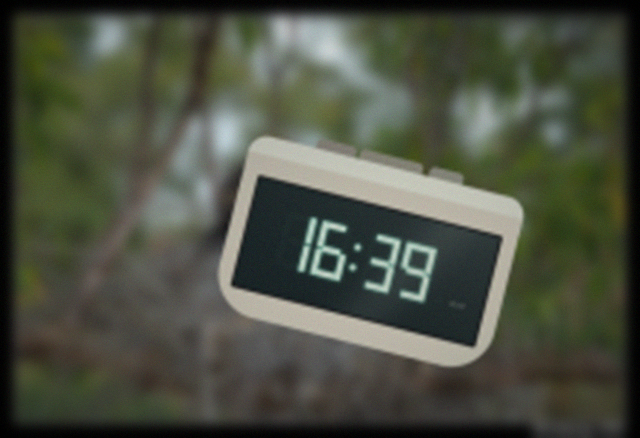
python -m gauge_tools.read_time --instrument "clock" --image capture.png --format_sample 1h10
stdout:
16h39
